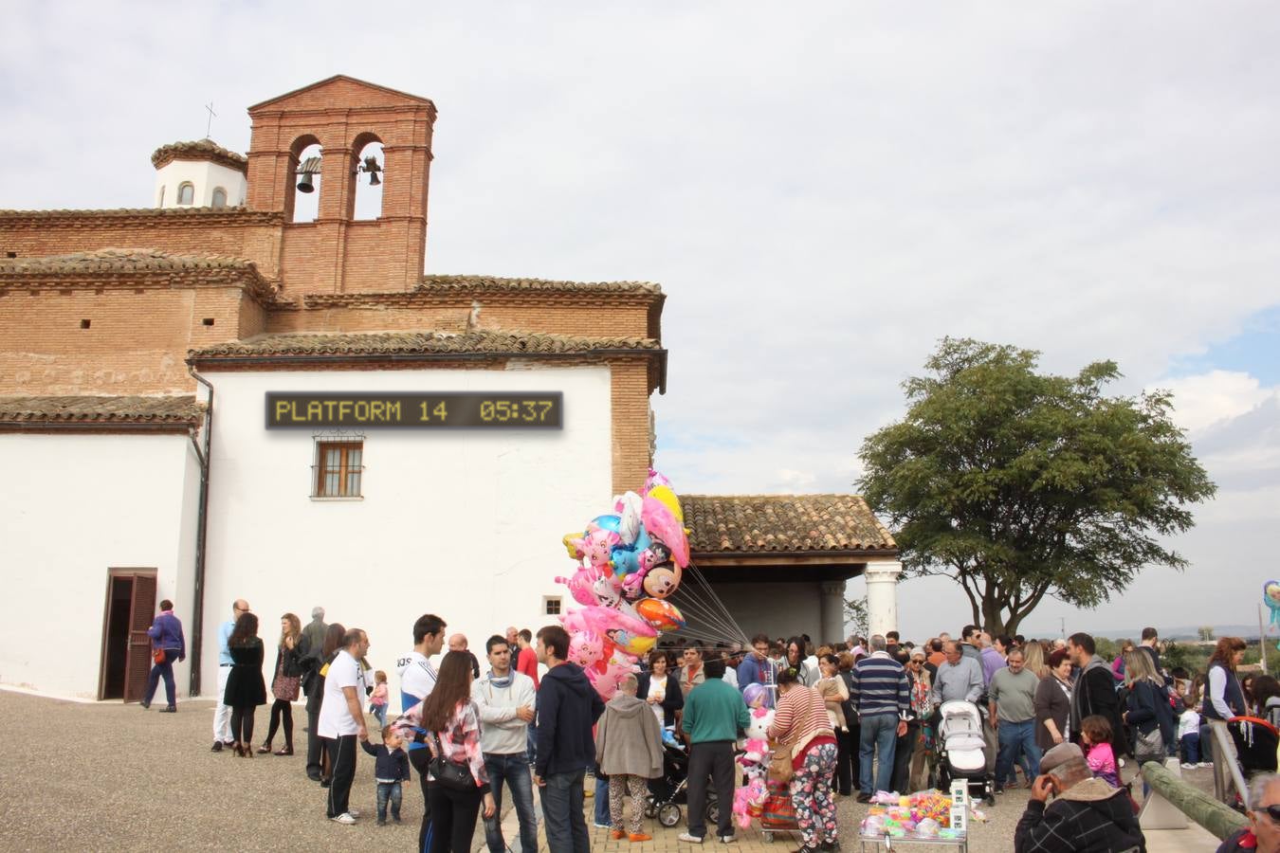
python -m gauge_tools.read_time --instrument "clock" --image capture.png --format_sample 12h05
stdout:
5h37
